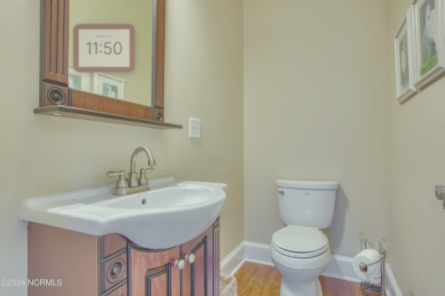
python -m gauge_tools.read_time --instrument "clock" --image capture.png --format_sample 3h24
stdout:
11h50
